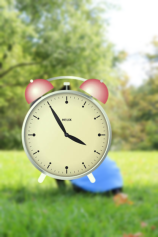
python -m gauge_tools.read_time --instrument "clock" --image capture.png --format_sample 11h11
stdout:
3h55
